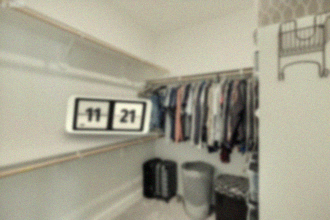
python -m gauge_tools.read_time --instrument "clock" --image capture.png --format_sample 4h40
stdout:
11h21
